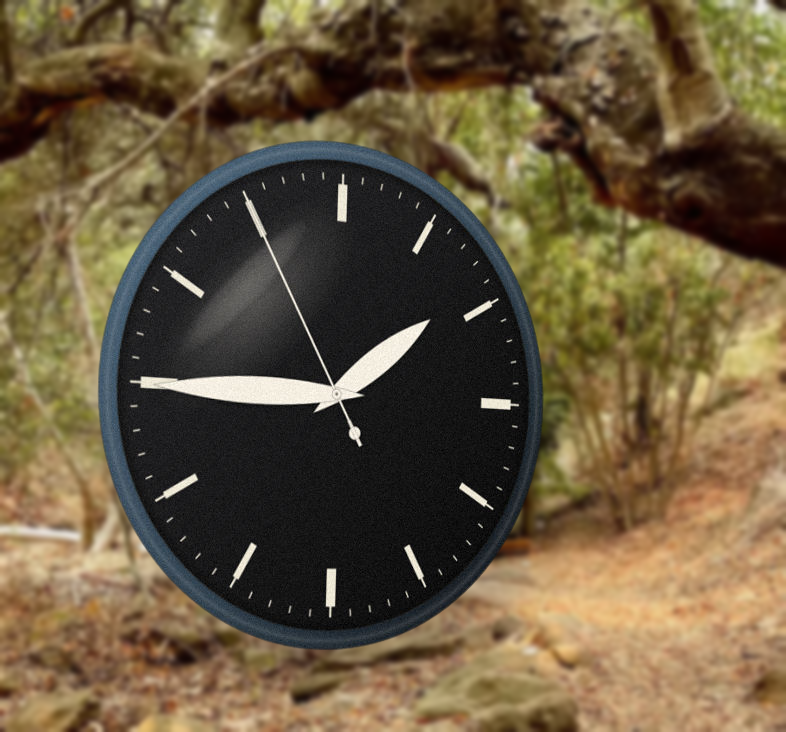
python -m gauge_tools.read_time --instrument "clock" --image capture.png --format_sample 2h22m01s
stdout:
1h44m55s
